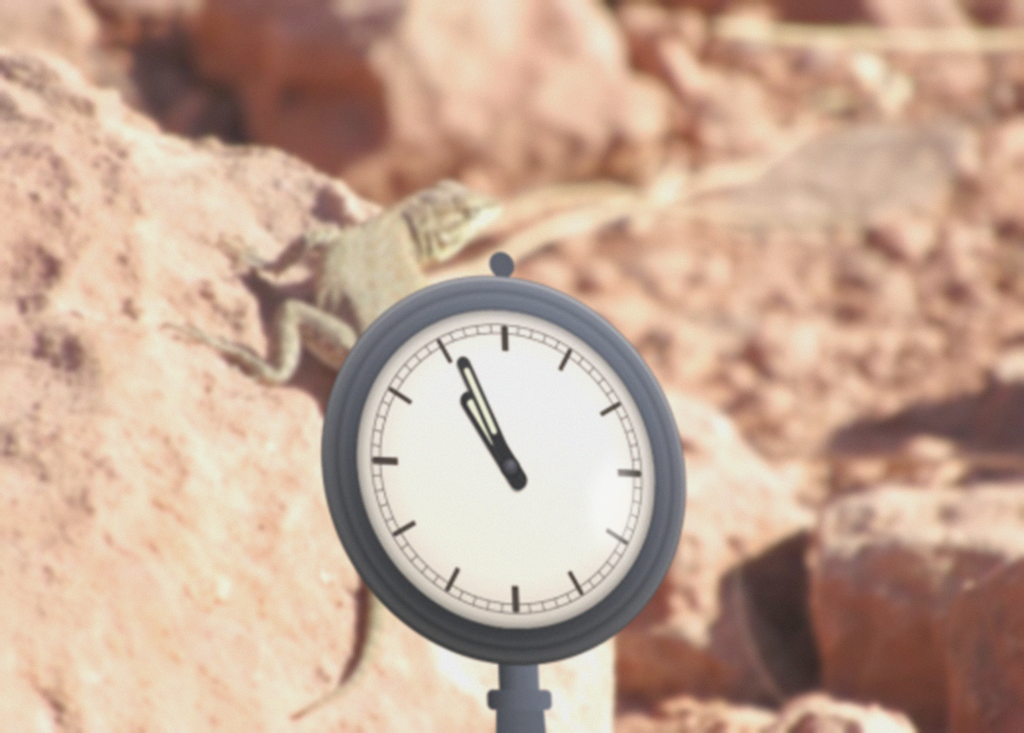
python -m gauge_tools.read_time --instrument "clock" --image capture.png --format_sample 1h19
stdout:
10h56
